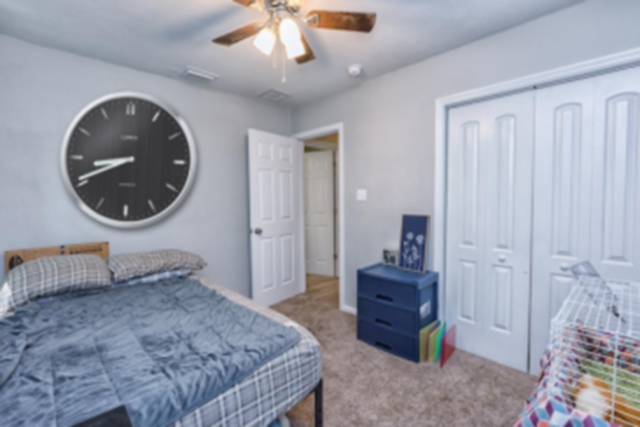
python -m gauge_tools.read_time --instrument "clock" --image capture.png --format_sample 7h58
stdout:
8h41
